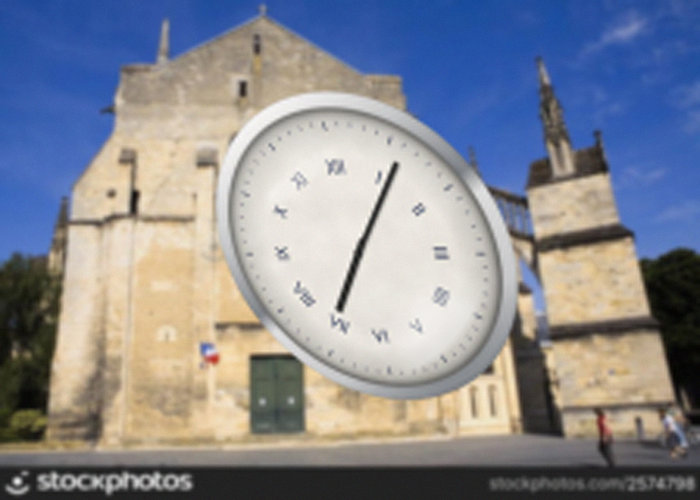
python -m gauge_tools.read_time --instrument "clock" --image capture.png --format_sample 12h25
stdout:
7h06
